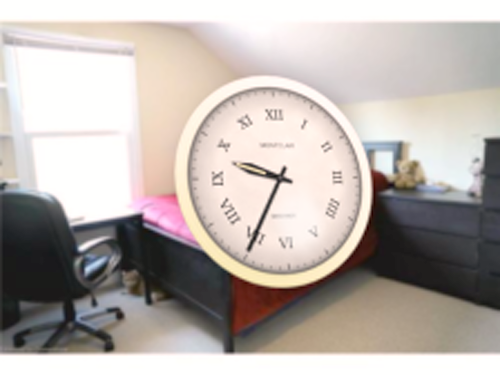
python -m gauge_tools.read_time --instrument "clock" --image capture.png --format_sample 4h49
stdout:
9h35
